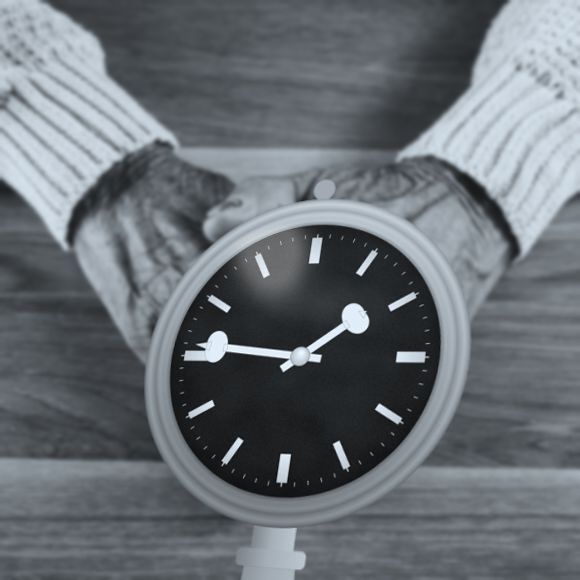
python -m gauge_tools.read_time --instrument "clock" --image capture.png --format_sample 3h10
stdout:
1h46
